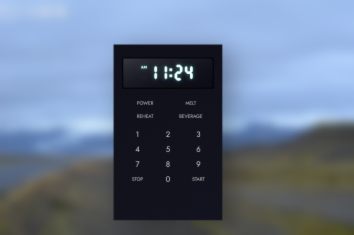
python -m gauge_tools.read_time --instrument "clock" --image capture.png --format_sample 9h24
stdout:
11h24
